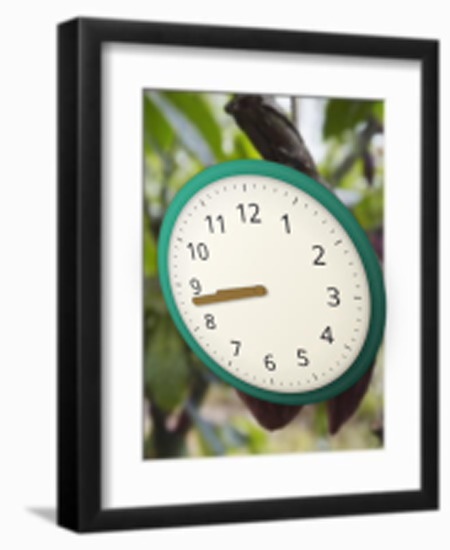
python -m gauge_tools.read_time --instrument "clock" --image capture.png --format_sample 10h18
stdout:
8h43
